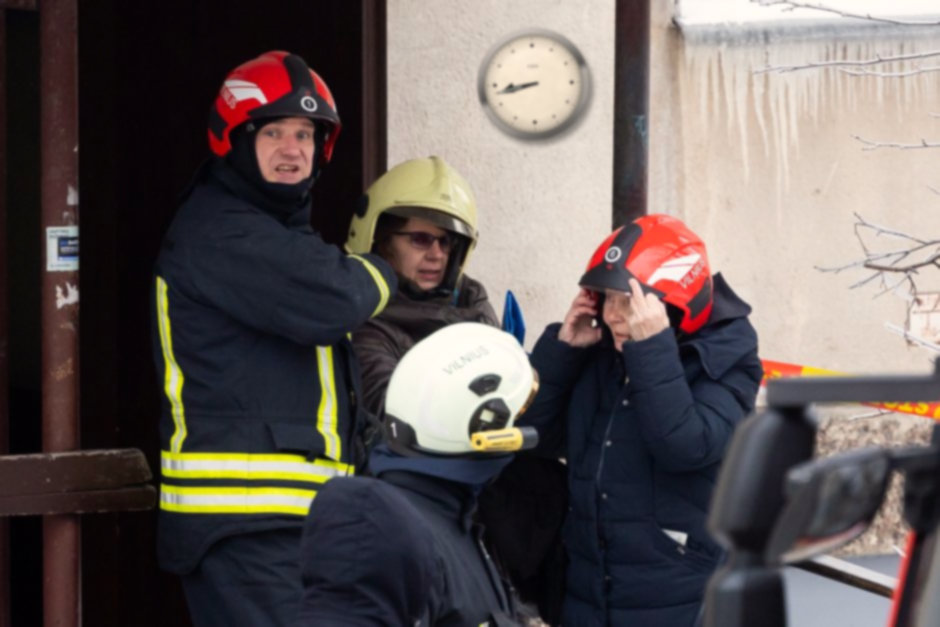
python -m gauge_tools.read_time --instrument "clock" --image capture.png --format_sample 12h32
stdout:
8h43
